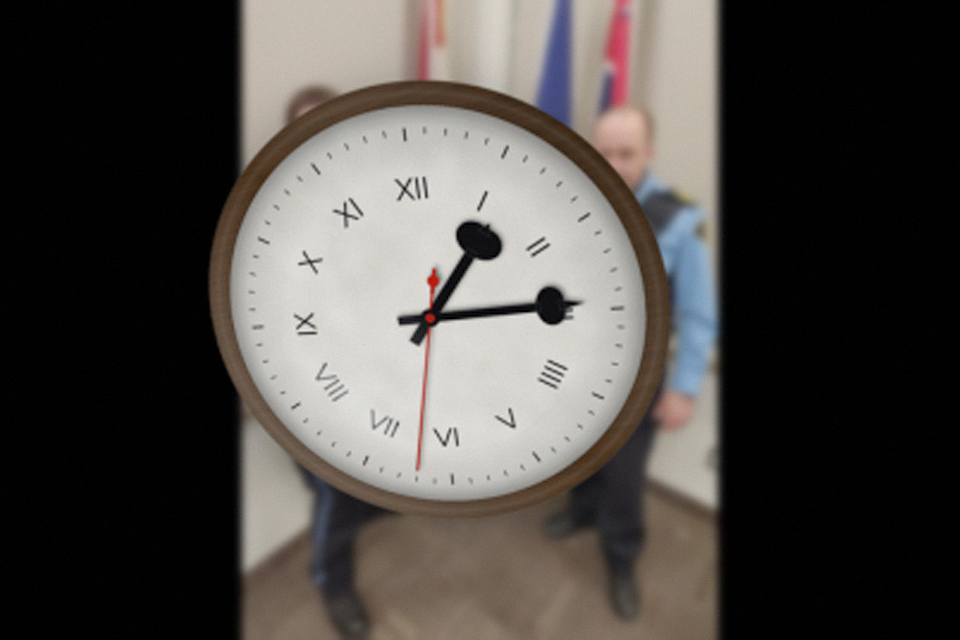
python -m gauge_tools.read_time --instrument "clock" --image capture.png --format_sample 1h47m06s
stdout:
1h14m32s
